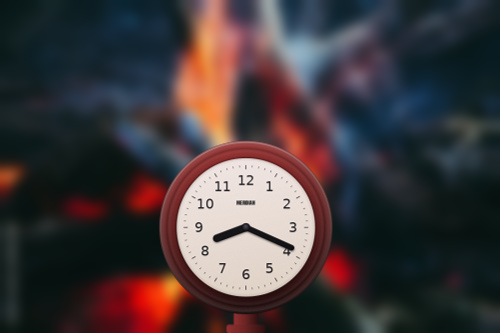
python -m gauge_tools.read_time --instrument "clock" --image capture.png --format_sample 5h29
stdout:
8h19
